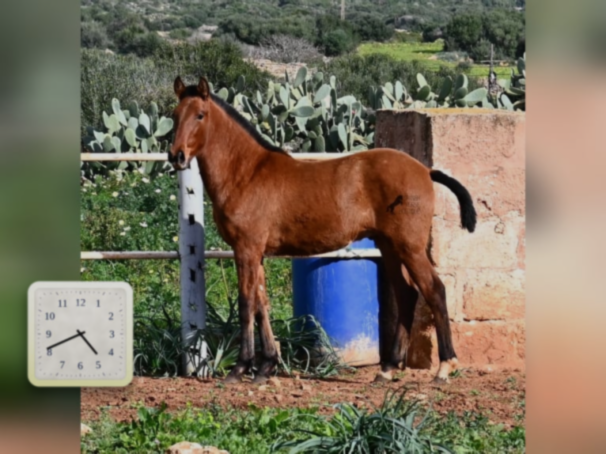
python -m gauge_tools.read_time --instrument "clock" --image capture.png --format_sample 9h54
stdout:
4h41
